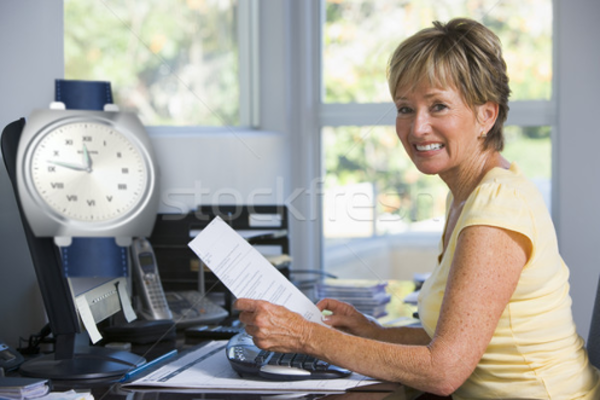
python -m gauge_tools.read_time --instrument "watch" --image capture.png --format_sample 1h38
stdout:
11h47
